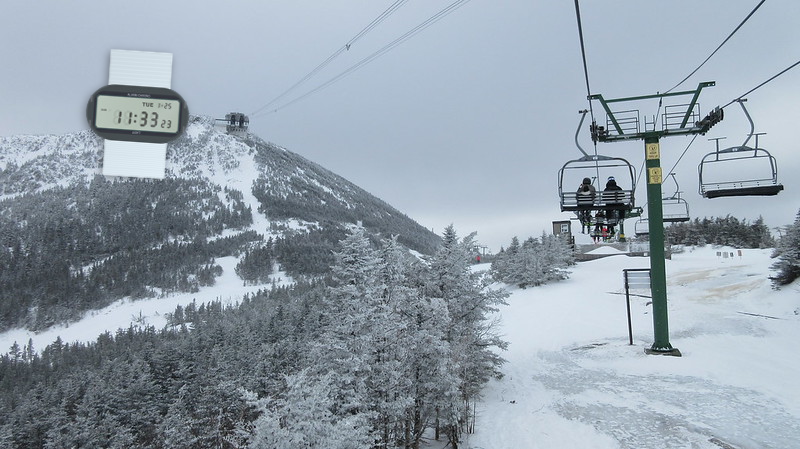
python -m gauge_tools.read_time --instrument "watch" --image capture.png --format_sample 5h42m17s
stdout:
11h33m23s
